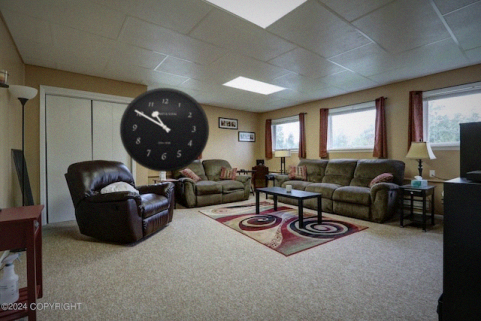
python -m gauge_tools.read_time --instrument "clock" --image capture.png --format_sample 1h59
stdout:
10h50
